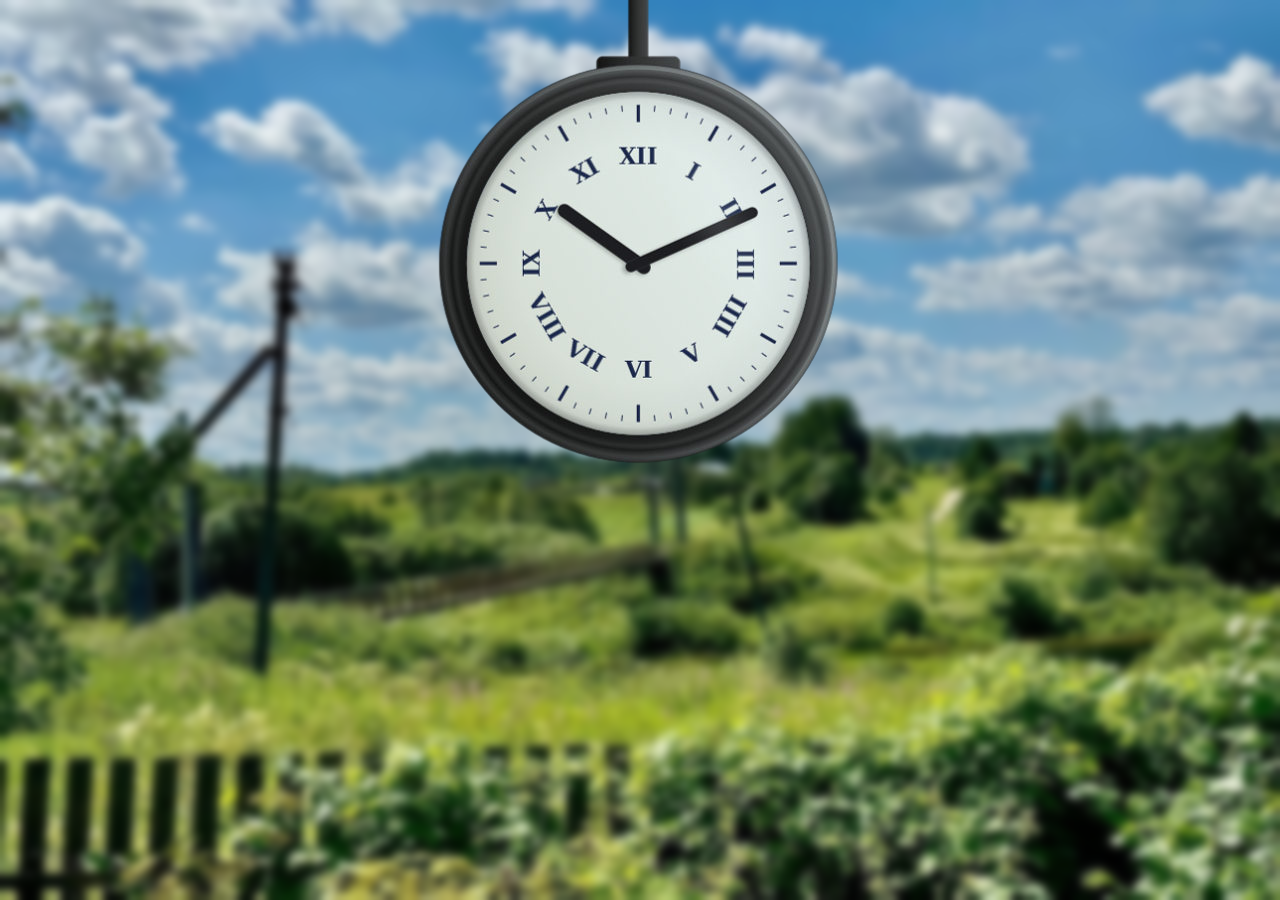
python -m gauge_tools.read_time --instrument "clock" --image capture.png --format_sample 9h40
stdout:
10h11
